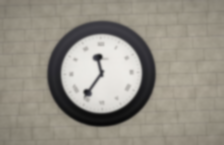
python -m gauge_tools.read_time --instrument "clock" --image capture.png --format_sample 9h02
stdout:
11h36
